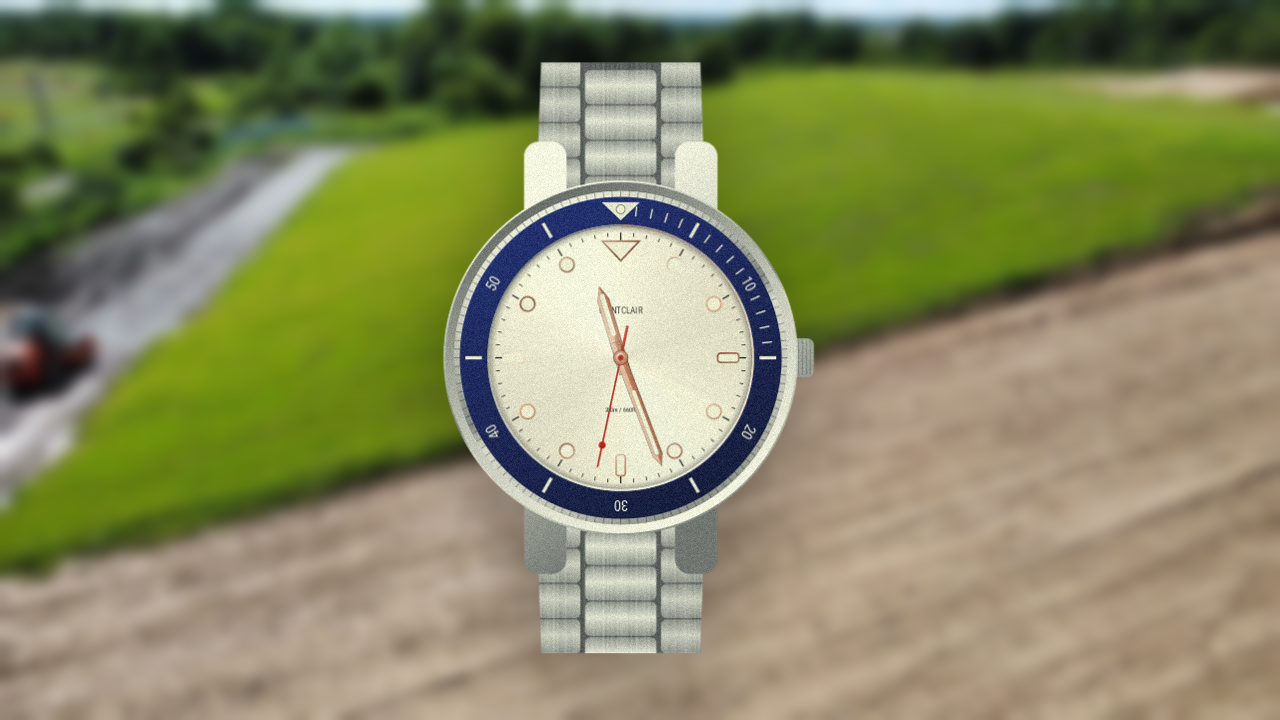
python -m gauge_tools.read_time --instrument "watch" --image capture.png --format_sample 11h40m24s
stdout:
11h26m32s
